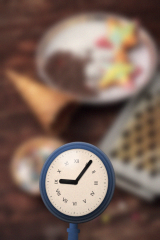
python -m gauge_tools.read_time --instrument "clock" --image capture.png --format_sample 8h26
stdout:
9h06
